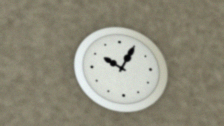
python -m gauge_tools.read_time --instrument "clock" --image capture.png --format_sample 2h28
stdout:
10h05
